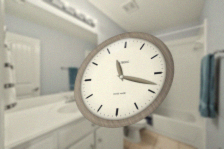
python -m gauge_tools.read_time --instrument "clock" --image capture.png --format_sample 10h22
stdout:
11h18
